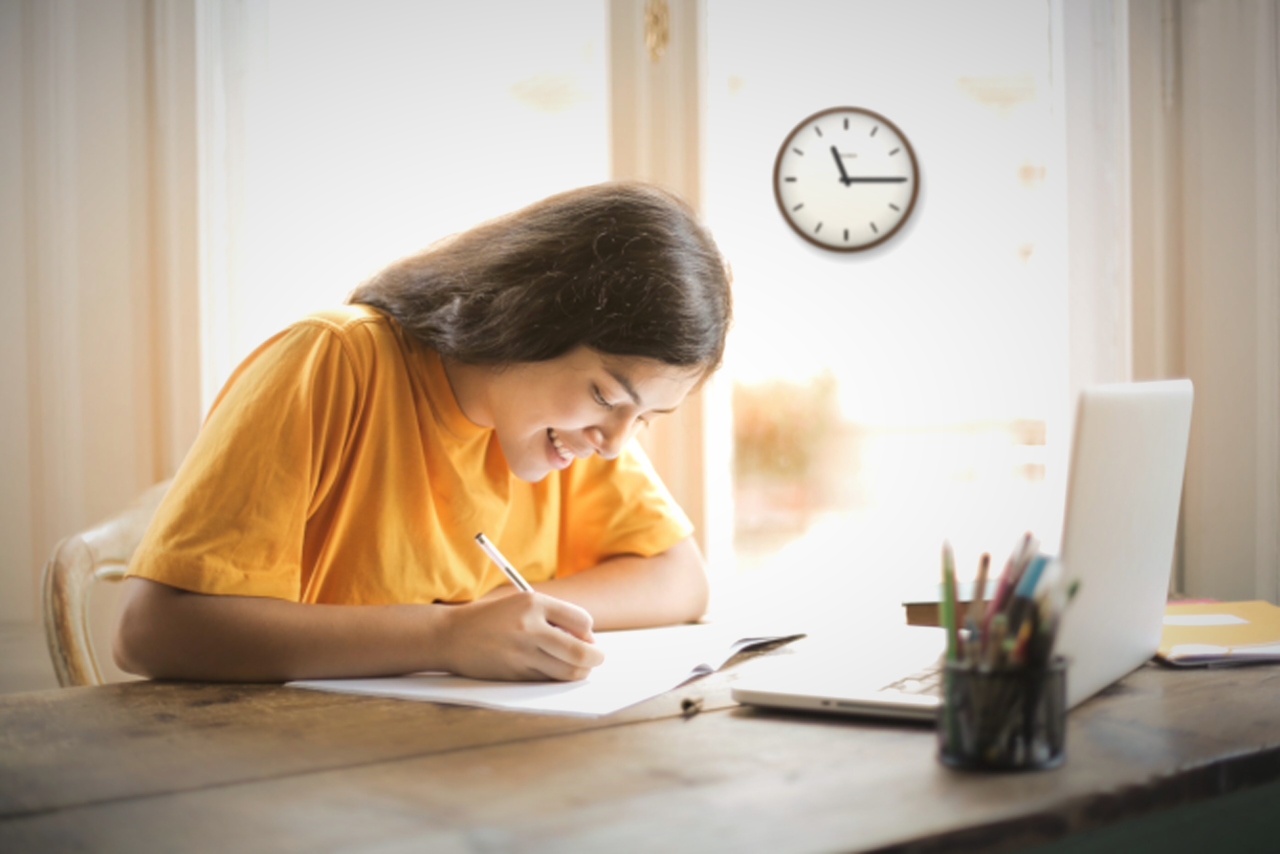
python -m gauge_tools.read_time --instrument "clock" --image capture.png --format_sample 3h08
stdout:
11h15
